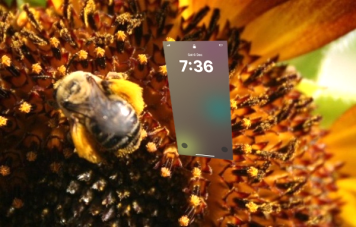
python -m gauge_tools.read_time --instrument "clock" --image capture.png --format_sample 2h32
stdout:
7h36
